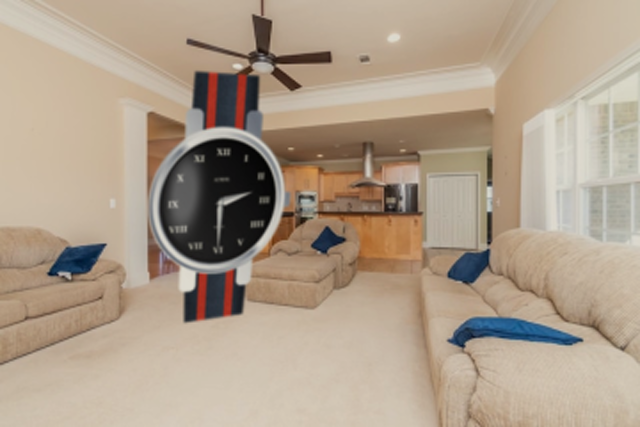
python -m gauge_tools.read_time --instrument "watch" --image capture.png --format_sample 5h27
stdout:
2h30
